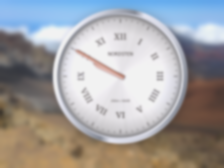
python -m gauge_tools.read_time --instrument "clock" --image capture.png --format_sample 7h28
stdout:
9h50
